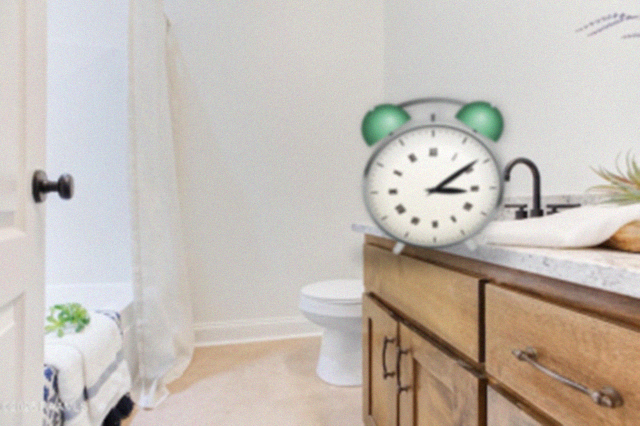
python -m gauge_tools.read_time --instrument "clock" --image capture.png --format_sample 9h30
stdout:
3h09
